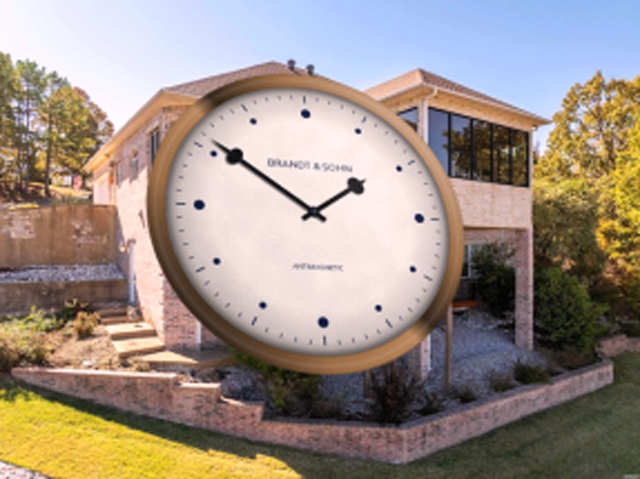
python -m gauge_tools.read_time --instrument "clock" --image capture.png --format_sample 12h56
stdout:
1h51
